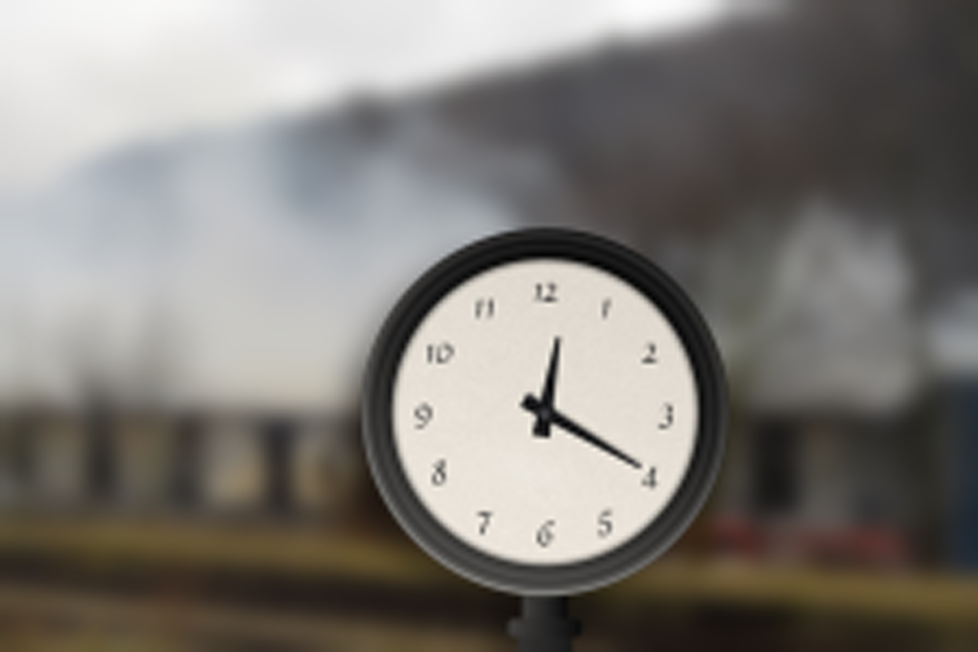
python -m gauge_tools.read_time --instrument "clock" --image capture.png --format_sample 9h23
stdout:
12h20
